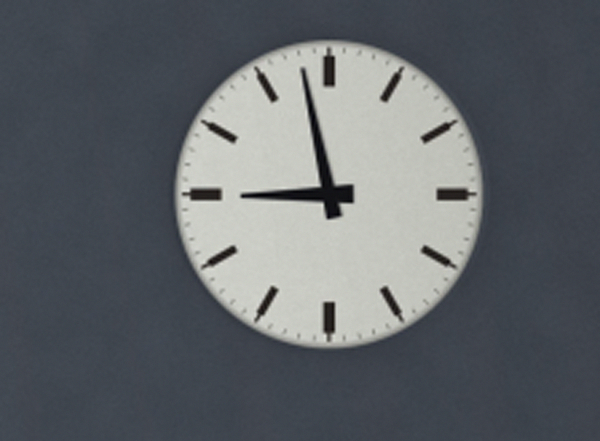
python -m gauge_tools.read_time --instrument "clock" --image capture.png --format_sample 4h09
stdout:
8h58
